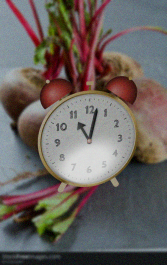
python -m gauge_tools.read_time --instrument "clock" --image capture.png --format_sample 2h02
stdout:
11h02
